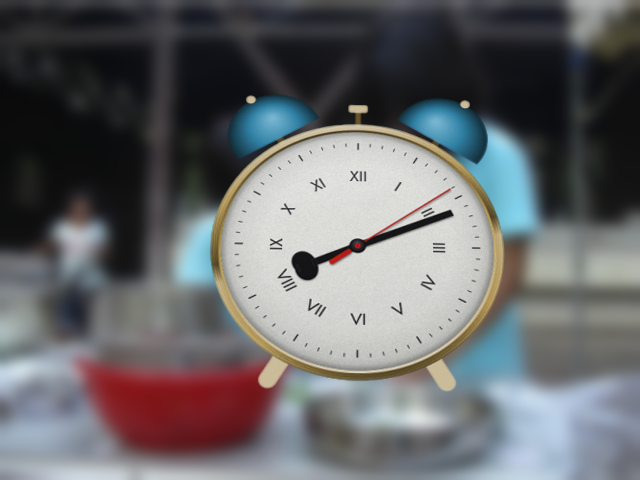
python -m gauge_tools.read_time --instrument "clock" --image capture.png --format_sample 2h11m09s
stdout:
8h11m09s
